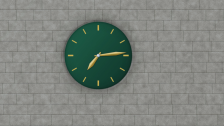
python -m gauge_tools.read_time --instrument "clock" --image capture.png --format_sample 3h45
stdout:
7h14
